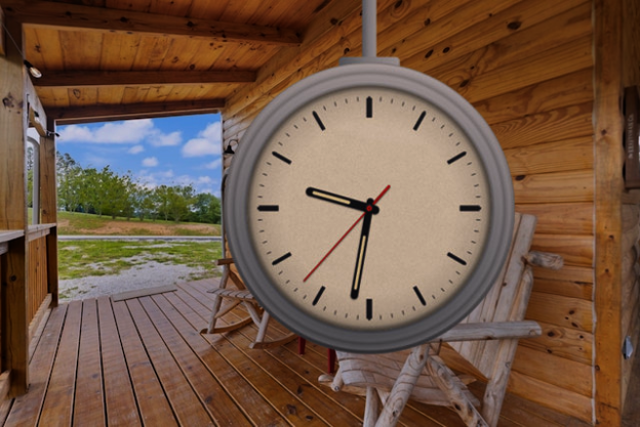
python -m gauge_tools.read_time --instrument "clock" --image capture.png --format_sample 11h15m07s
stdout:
9h31m37s
